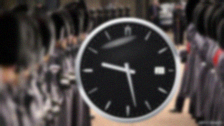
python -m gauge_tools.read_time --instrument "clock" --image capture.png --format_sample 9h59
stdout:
9h28
